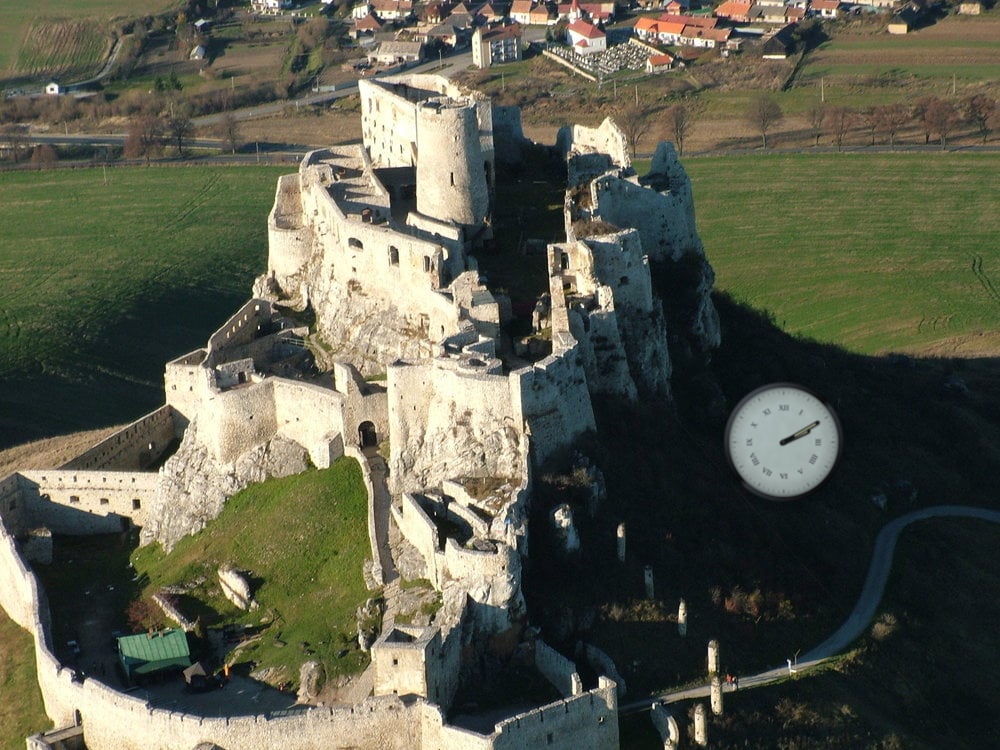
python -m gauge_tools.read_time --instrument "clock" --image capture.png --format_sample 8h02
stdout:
2h10
